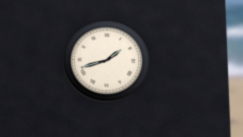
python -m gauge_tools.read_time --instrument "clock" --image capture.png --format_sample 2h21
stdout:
1h42
